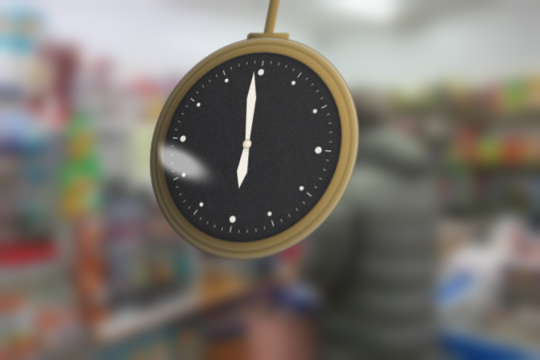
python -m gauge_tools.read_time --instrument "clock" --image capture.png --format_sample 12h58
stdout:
5h59
